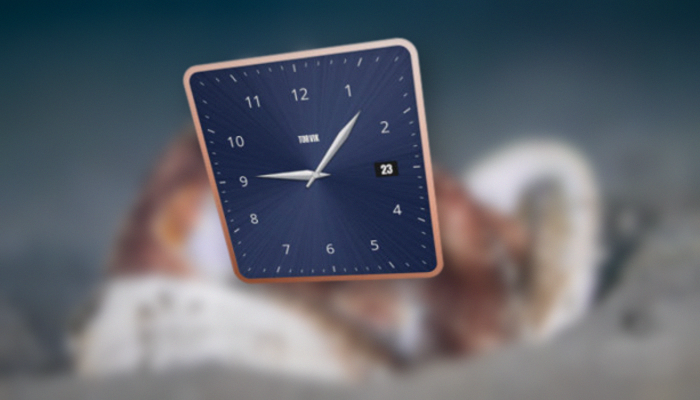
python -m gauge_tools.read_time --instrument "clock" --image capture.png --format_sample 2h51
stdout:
9h07
